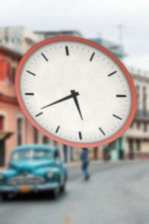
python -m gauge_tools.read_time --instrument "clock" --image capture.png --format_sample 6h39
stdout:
5h41
